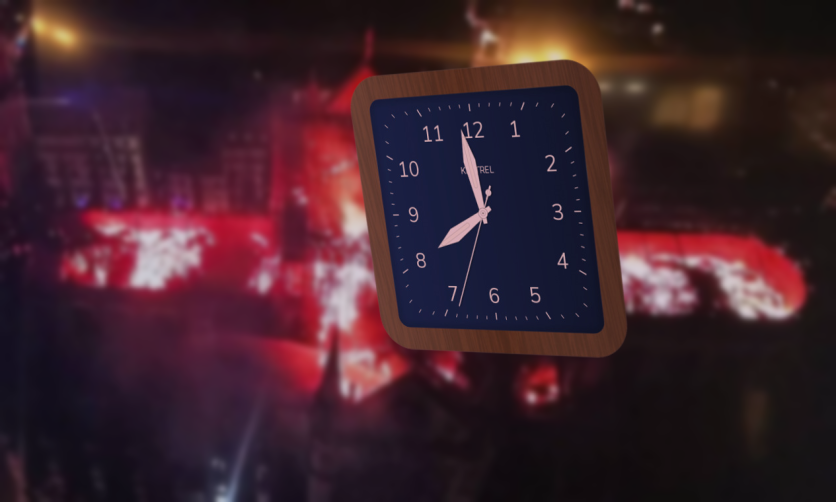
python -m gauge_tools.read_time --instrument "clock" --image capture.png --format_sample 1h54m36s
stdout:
7h58m34s
